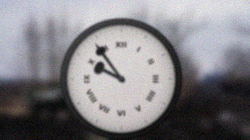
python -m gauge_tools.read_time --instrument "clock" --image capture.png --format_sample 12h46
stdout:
9h54
